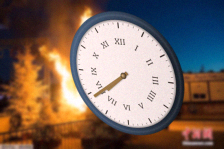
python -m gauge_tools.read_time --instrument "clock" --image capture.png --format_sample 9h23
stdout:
7h39
